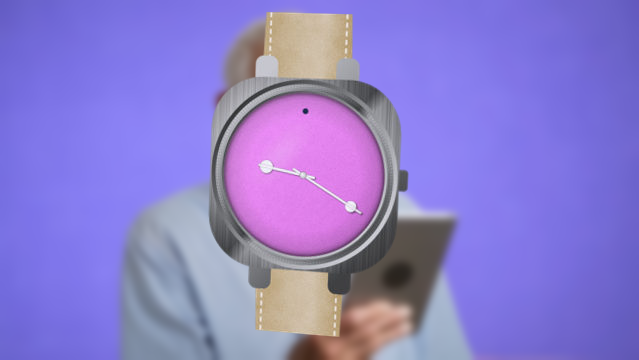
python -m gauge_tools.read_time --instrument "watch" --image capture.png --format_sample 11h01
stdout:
9h20
